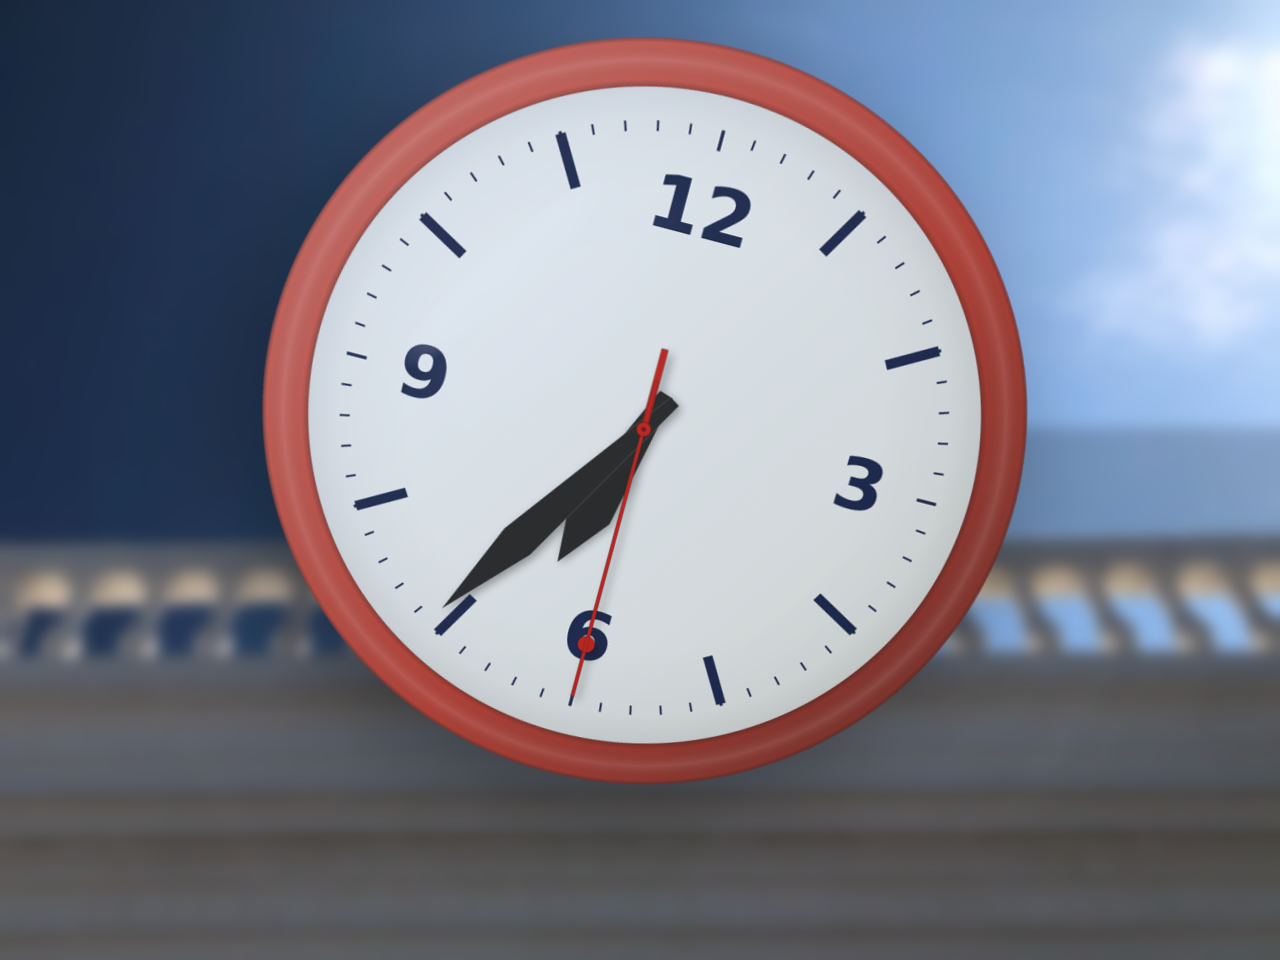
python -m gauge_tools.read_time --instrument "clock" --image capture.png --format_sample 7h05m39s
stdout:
6h35m30s
